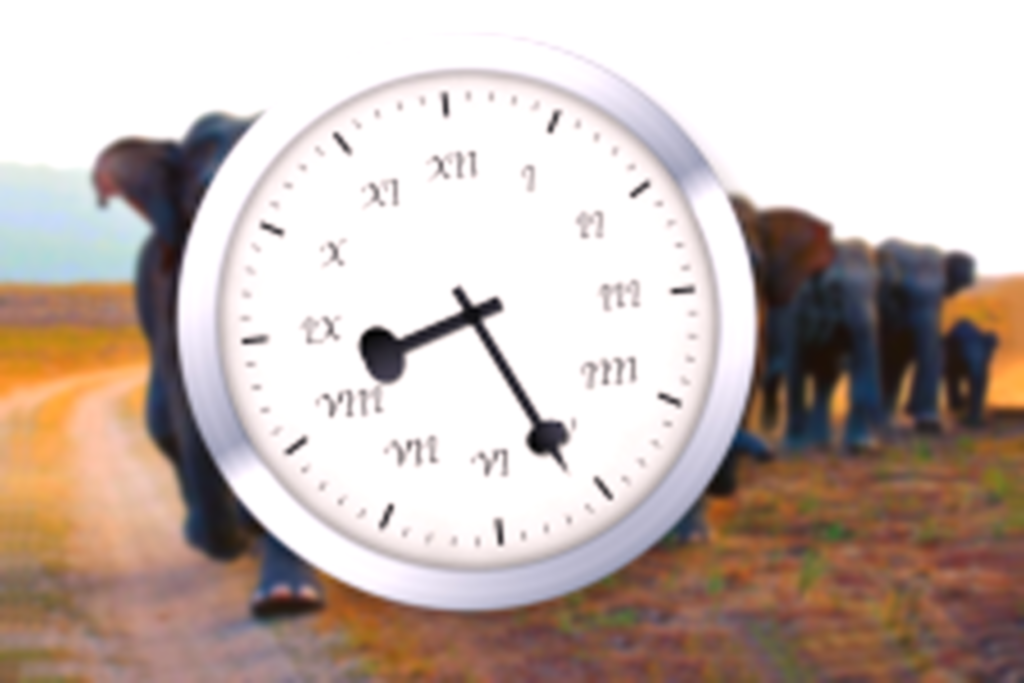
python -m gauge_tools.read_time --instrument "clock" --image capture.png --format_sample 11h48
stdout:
8h26
